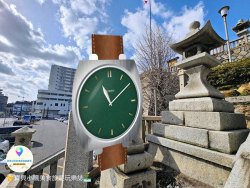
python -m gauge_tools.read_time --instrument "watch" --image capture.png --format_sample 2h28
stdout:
11h09
